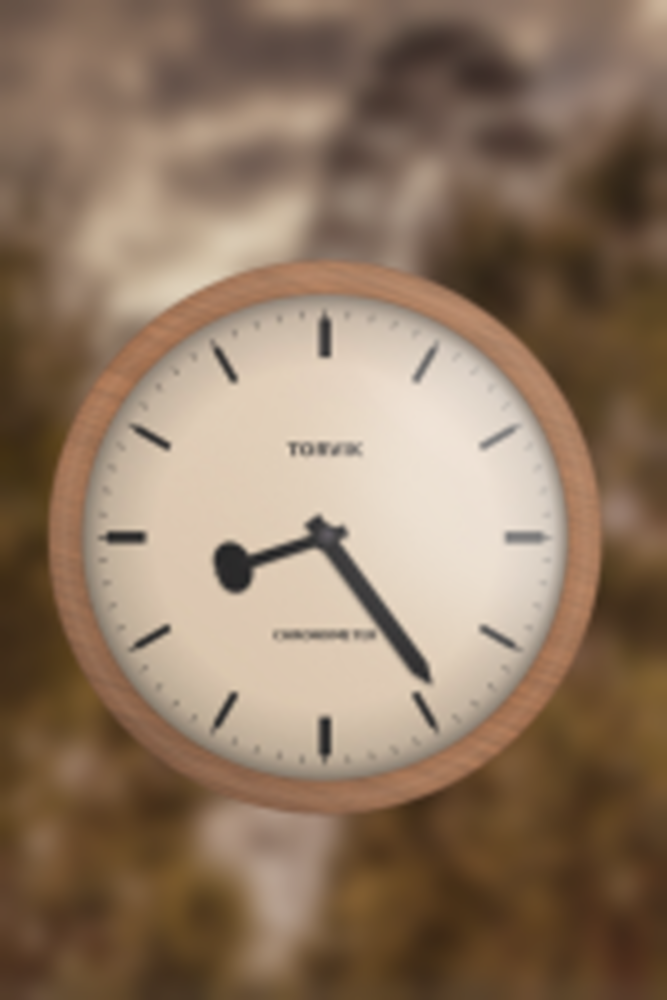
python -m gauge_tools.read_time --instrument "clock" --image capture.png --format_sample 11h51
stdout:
8h24
